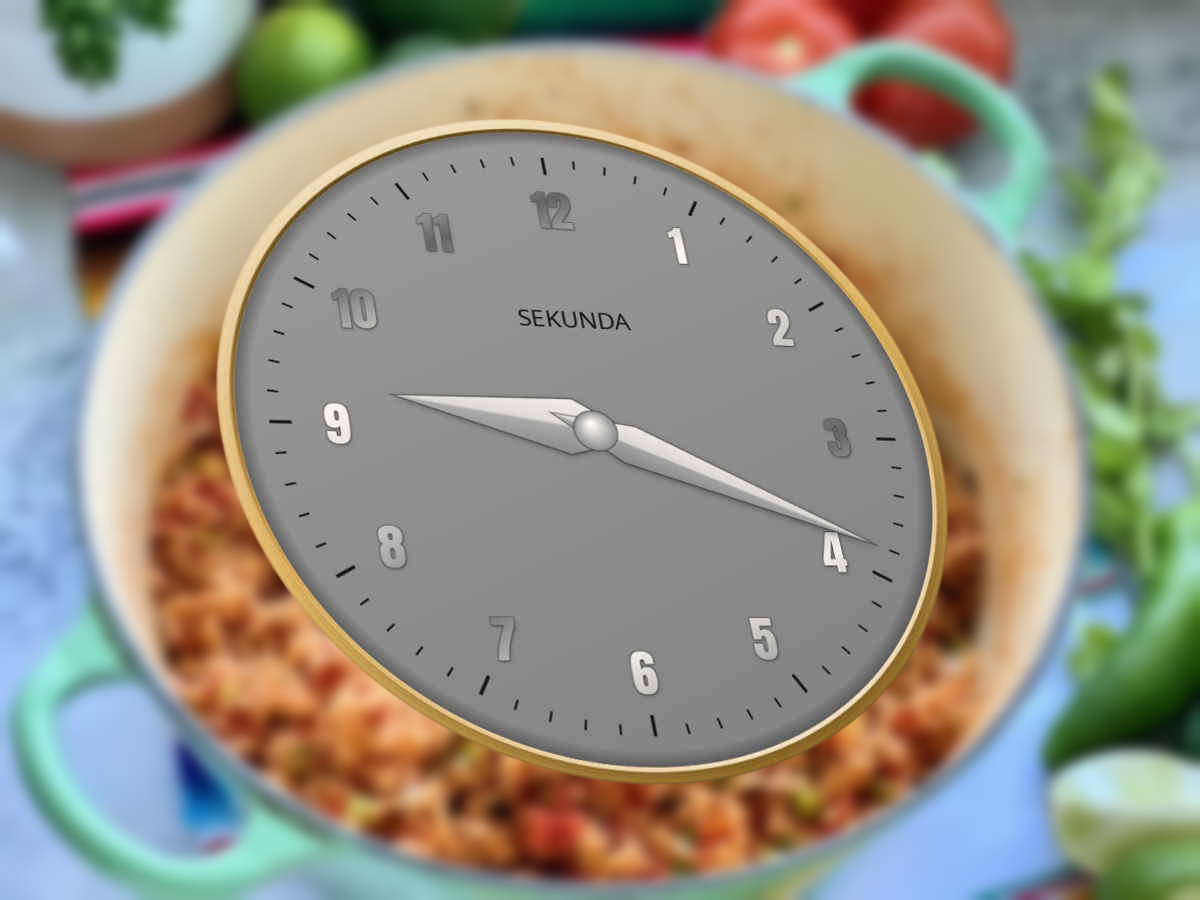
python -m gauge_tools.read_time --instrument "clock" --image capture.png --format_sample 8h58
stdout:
9h19
